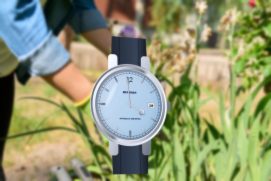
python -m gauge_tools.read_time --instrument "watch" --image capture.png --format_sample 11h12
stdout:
3h59
